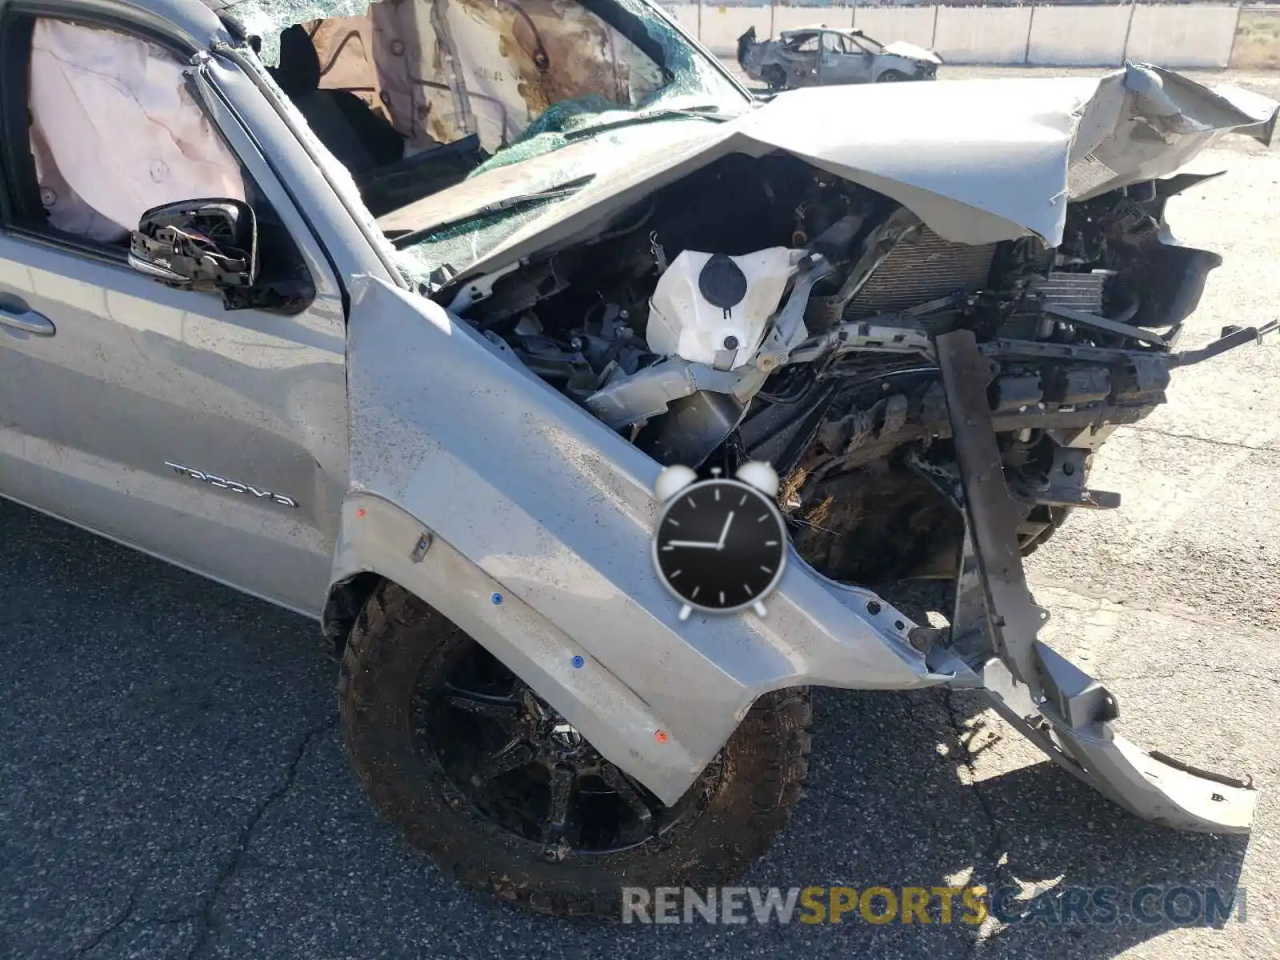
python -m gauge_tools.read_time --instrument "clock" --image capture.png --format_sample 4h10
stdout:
12h46
